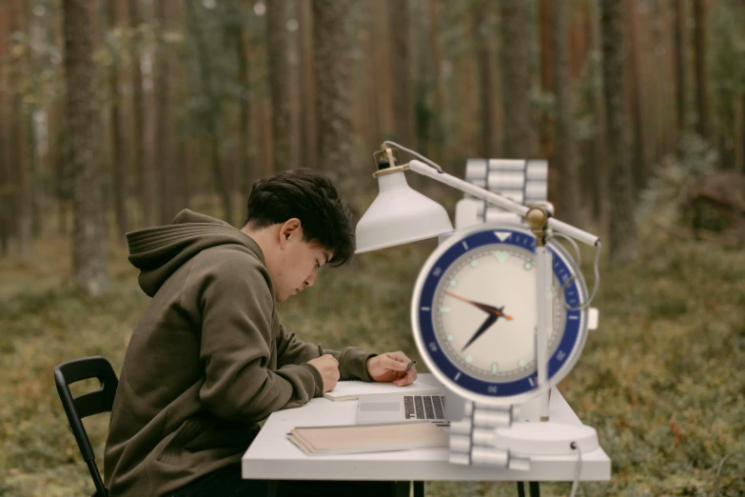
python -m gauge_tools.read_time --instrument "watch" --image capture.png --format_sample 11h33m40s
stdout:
9h36m48s
